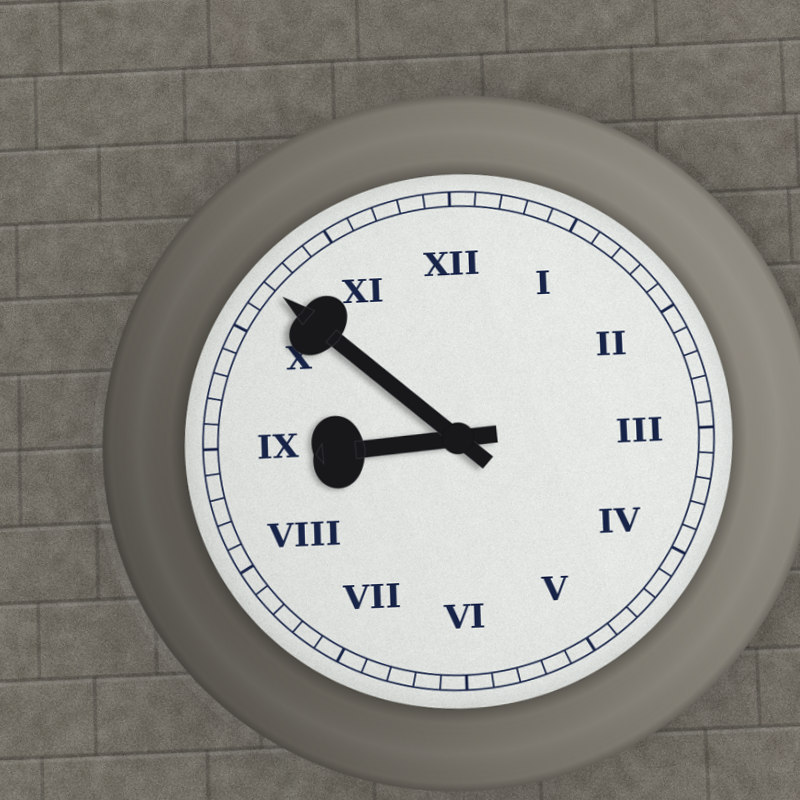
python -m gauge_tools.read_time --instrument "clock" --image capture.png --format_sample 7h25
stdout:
8h52
